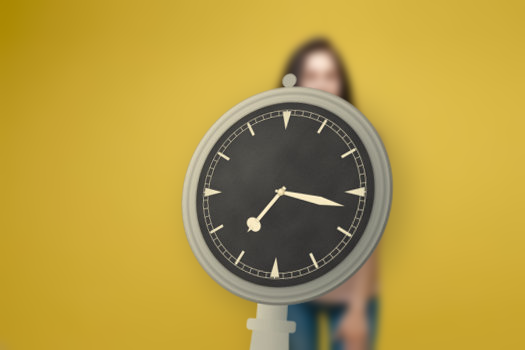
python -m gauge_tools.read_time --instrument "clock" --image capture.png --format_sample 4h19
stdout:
7h17
